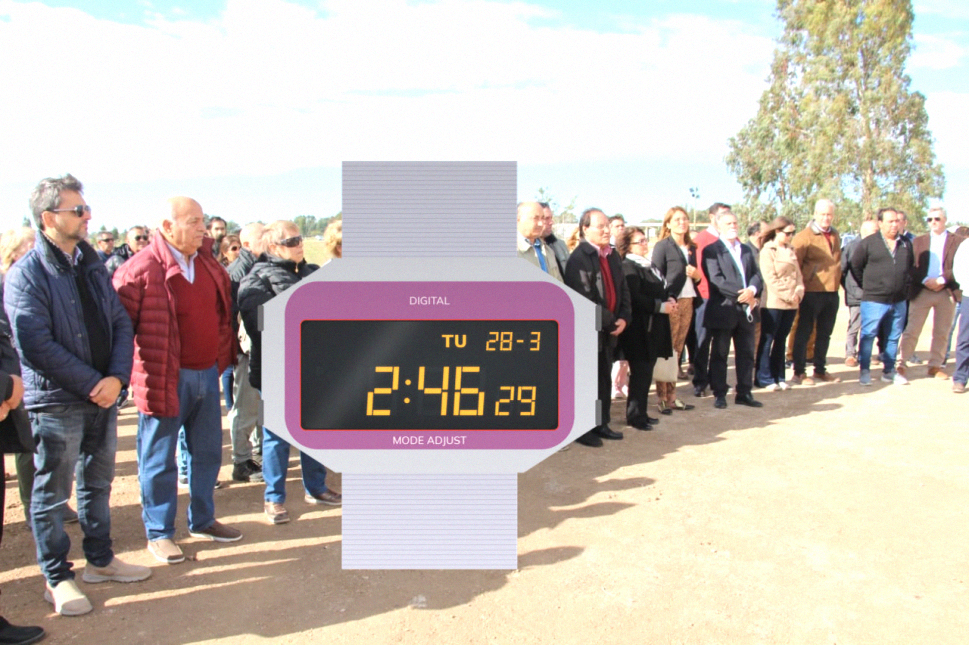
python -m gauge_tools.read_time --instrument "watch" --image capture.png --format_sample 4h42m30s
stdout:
2h46m29s
